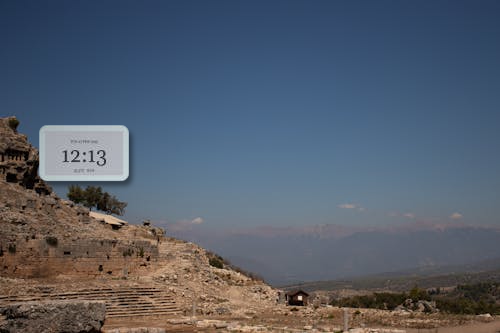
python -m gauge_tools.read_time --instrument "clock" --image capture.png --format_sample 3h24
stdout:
12h13
